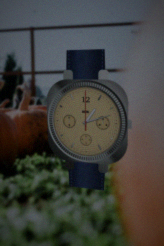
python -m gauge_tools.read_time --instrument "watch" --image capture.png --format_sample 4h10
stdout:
1h12
